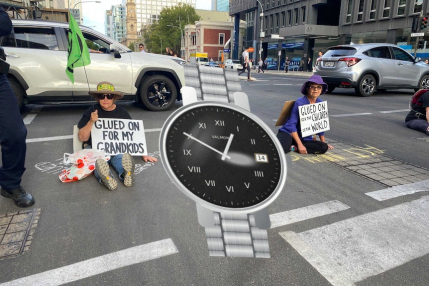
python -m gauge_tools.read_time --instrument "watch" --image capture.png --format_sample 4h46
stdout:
12h50
